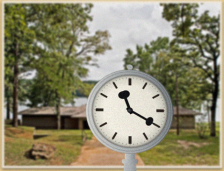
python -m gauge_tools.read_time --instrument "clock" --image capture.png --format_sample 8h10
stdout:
11h20
